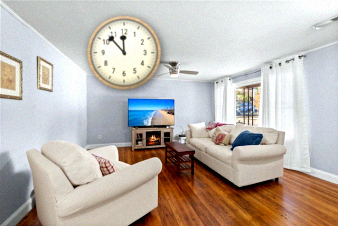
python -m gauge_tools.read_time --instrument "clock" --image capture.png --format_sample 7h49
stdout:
11h53
